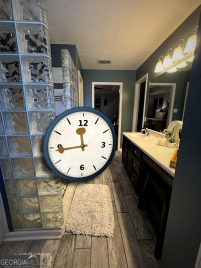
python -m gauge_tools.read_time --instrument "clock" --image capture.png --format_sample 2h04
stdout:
11h44
